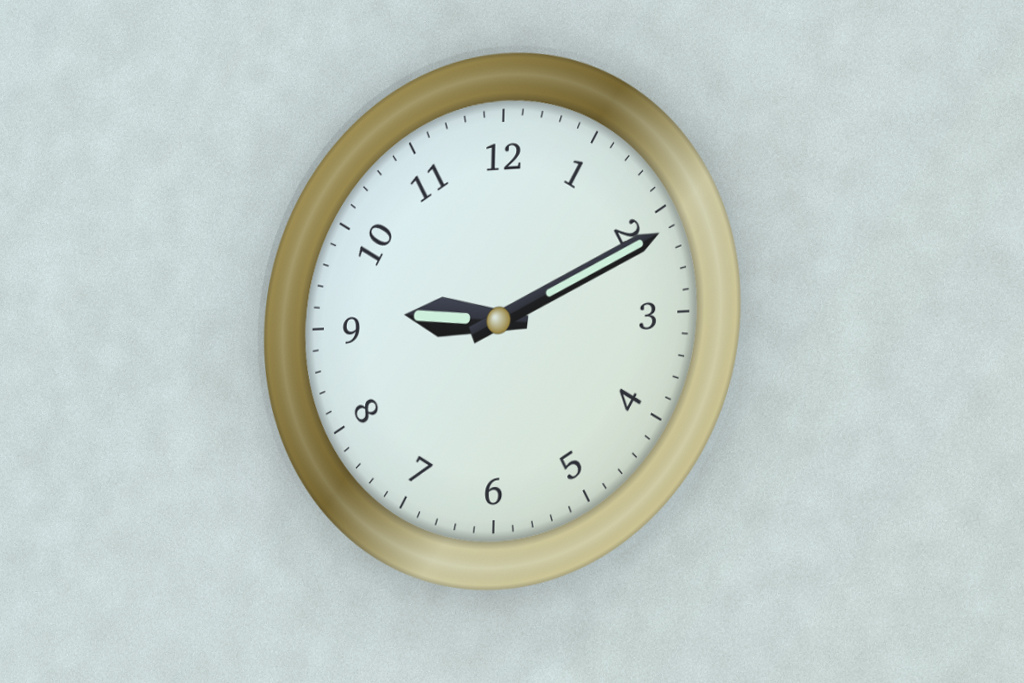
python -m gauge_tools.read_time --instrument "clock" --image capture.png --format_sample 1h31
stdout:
9h11
